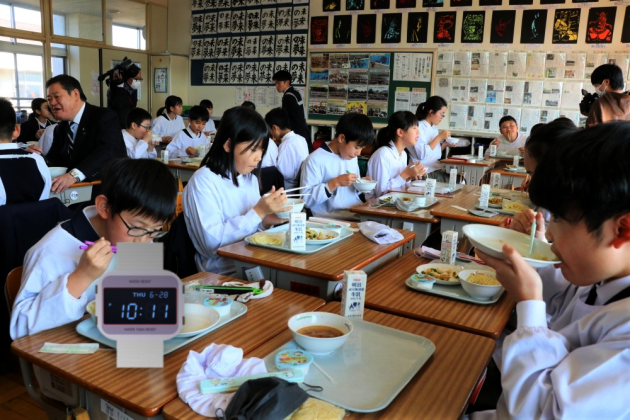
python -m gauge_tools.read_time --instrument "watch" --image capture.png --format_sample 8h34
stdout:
10h11
